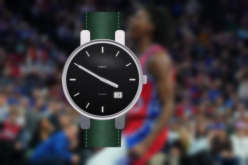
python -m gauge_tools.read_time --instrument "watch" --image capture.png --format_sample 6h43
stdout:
3h50
